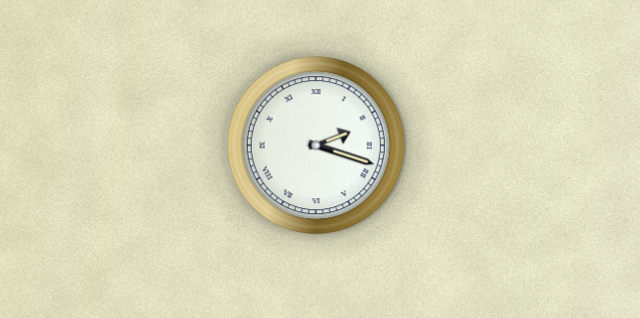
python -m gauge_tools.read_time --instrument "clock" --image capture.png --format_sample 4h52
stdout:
2h18
